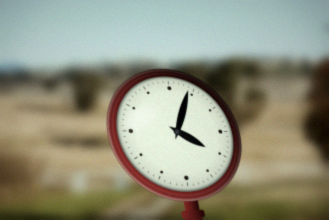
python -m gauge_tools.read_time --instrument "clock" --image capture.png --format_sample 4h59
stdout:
4h04
